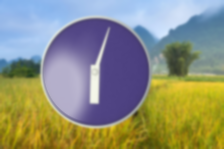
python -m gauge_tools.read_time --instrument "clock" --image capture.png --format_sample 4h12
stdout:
6h03
